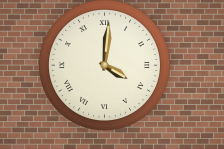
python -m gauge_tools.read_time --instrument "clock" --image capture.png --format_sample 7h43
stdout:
4h01
